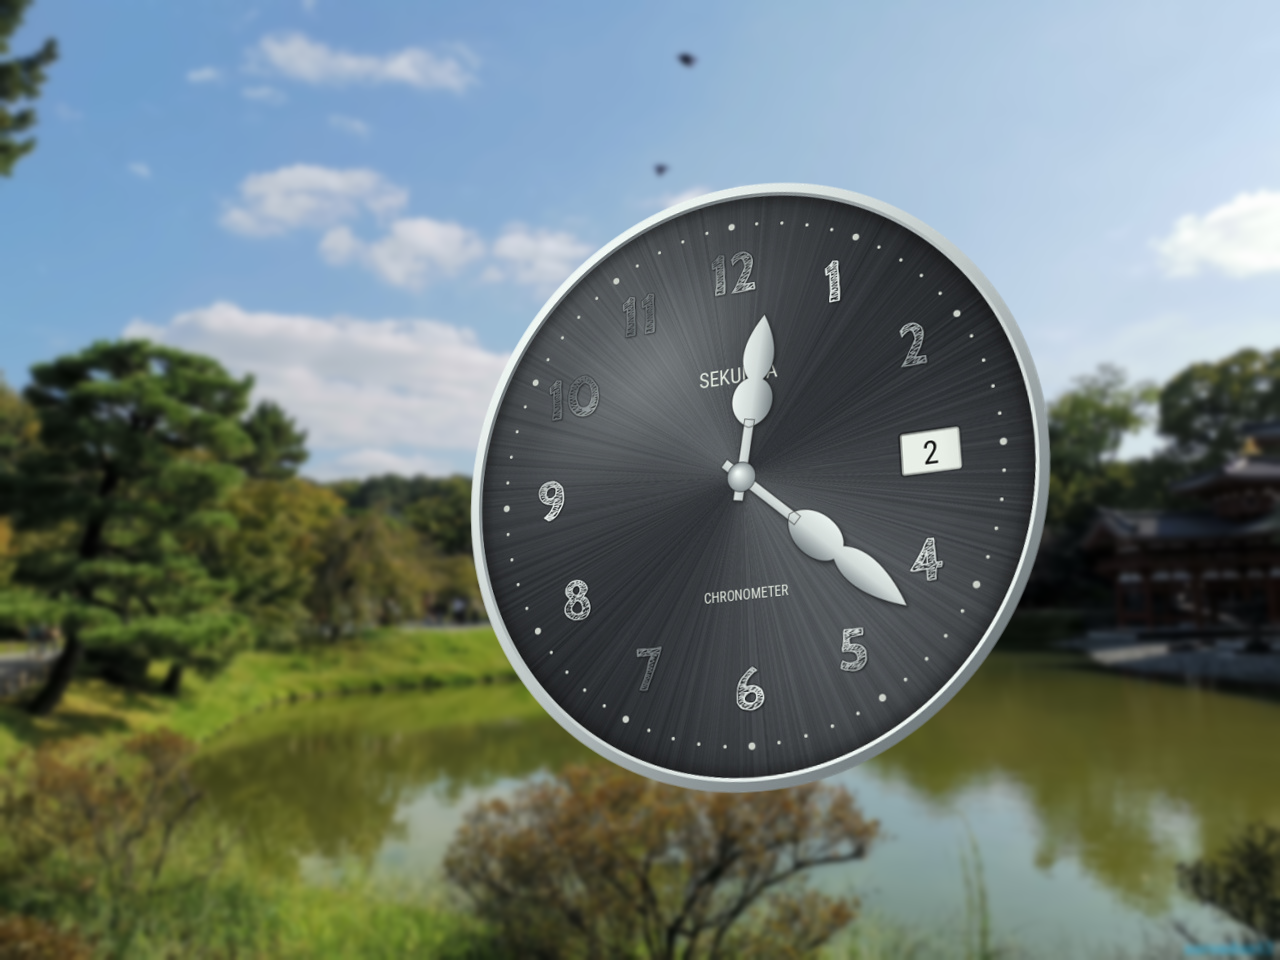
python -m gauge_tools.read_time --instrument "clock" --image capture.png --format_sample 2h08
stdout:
12h22
